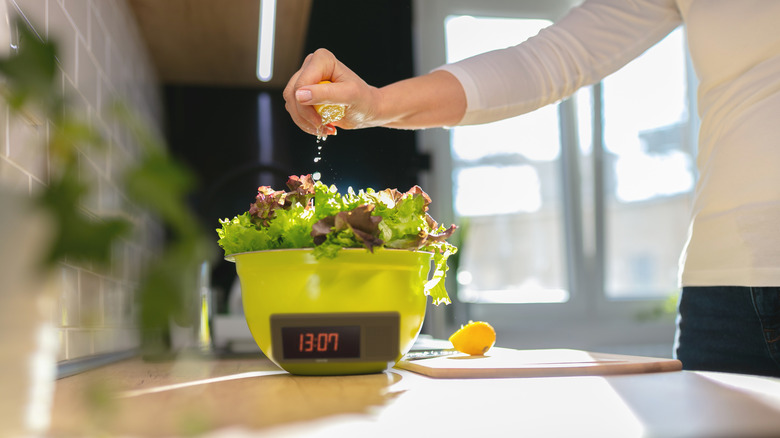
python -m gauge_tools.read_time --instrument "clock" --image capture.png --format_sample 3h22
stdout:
13h07
